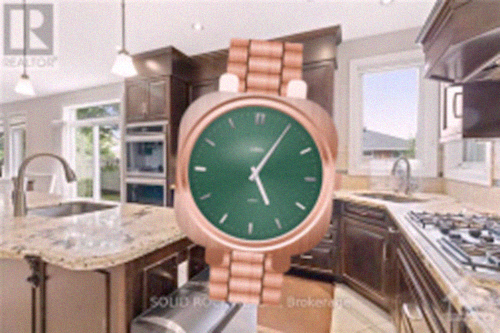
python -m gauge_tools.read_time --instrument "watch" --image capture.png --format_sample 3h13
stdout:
5h05
